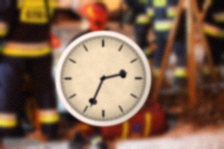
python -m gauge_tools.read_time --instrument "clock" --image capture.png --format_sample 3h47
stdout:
2h34
